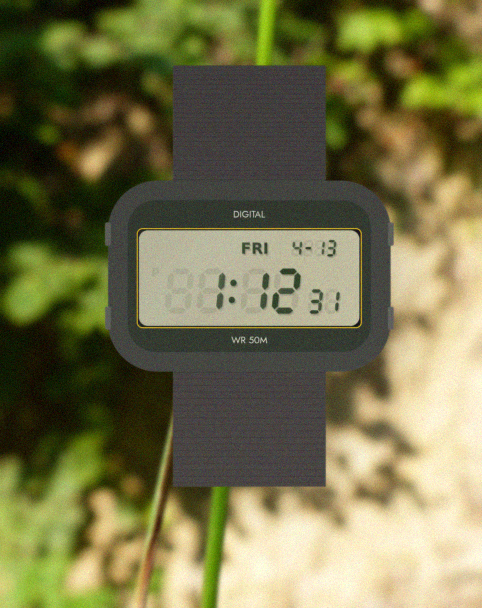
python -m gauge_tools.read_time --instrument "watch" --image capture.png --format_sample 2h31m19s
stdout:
1h12m31s
